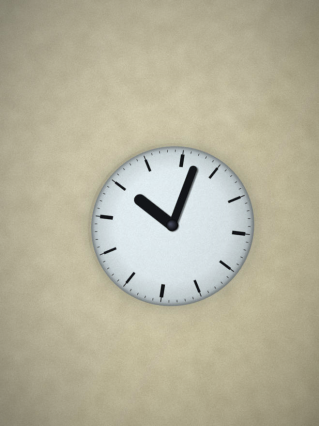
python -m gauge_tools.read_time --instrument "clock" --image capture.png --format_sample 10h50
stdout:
10h02
